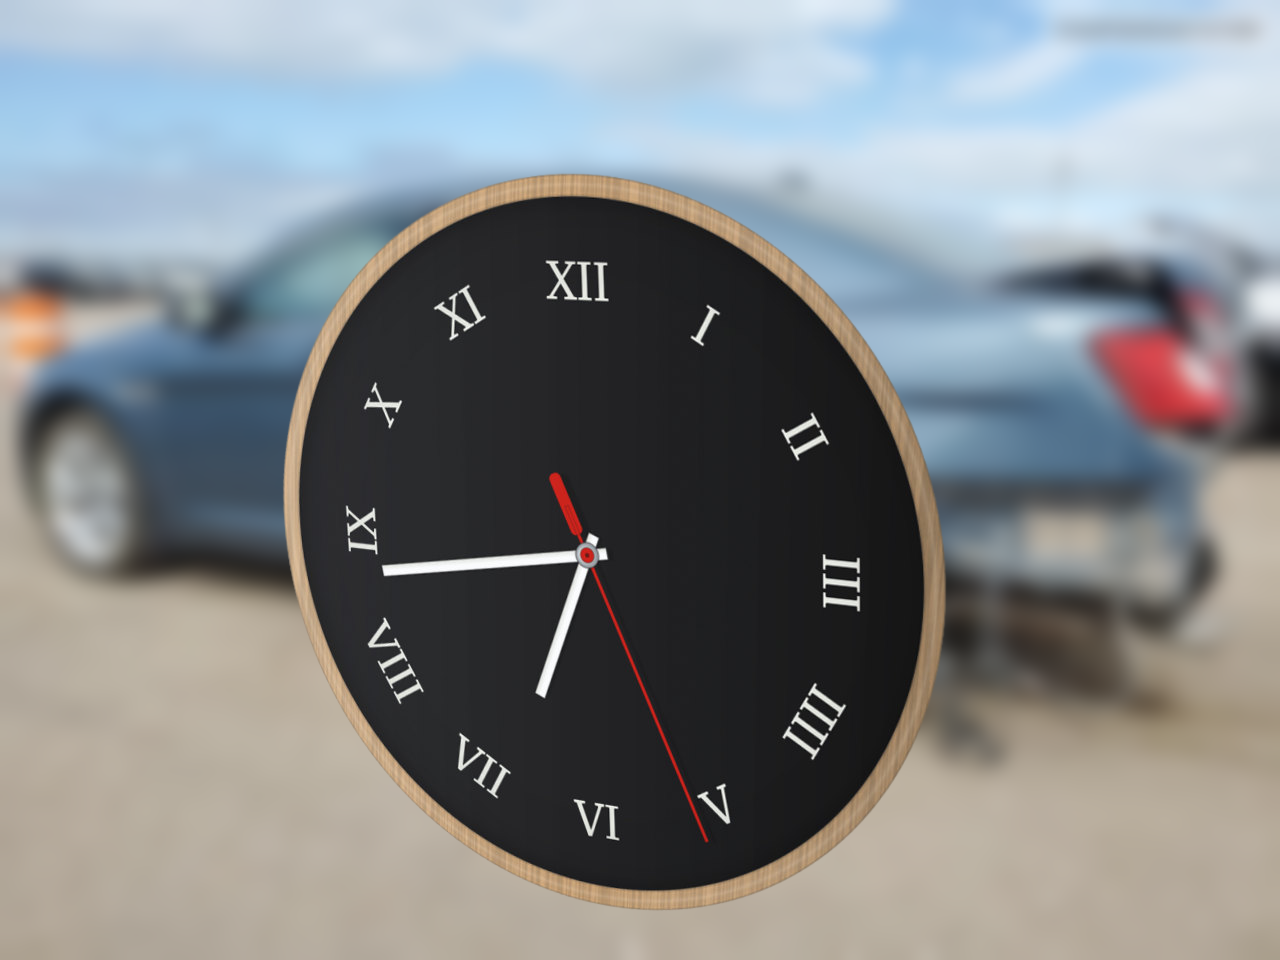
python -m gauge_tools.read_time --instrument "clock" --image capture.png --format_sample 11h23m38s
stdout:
6h43m26s
